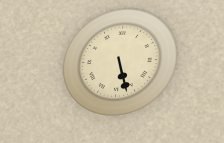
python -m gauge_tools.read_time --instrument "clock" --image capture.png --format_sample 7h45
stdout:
5h27
